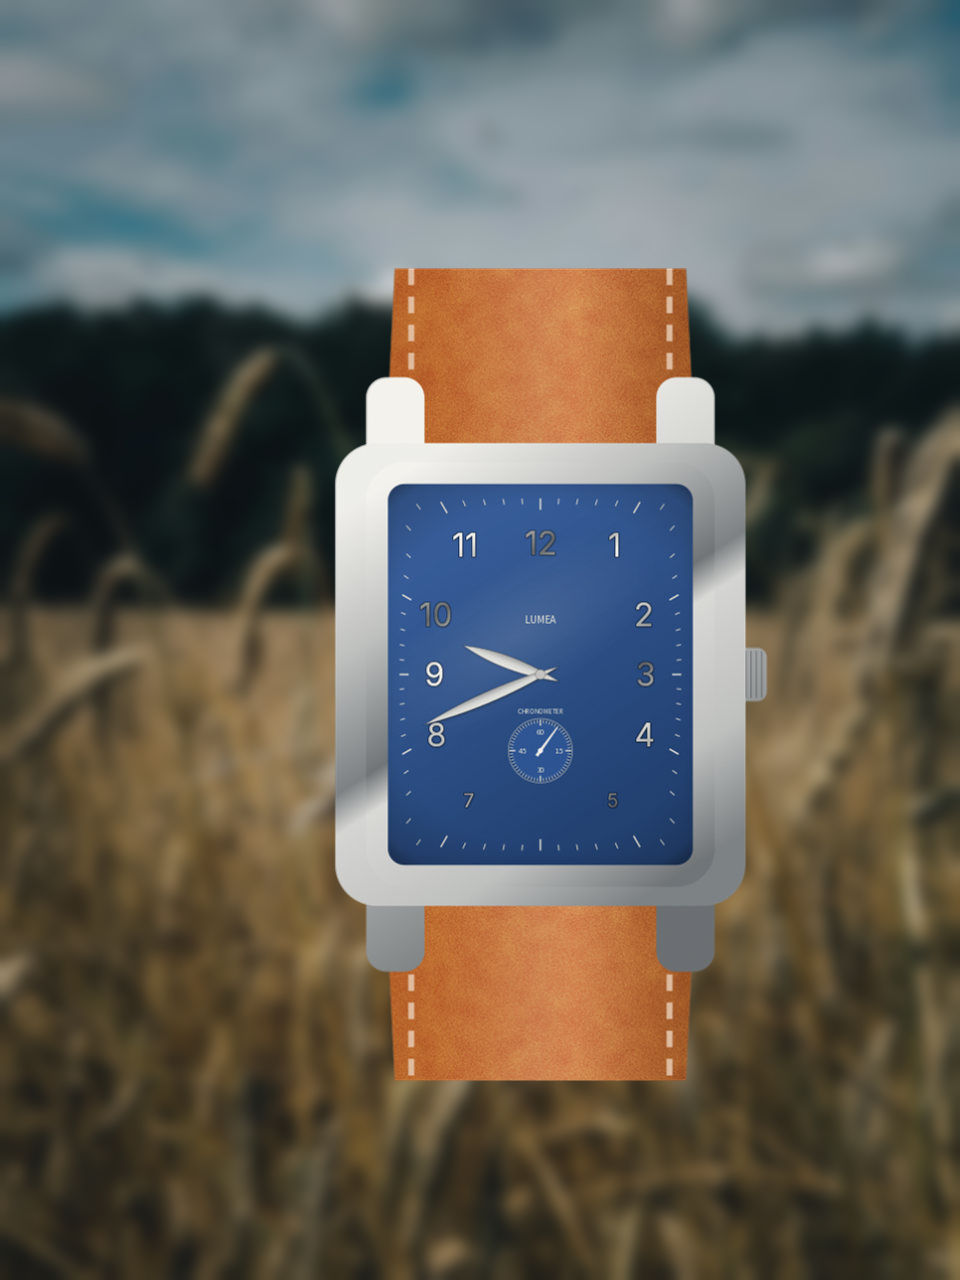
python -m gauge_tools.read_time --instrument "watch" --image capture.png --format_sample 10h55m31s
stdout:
9h41m06s
